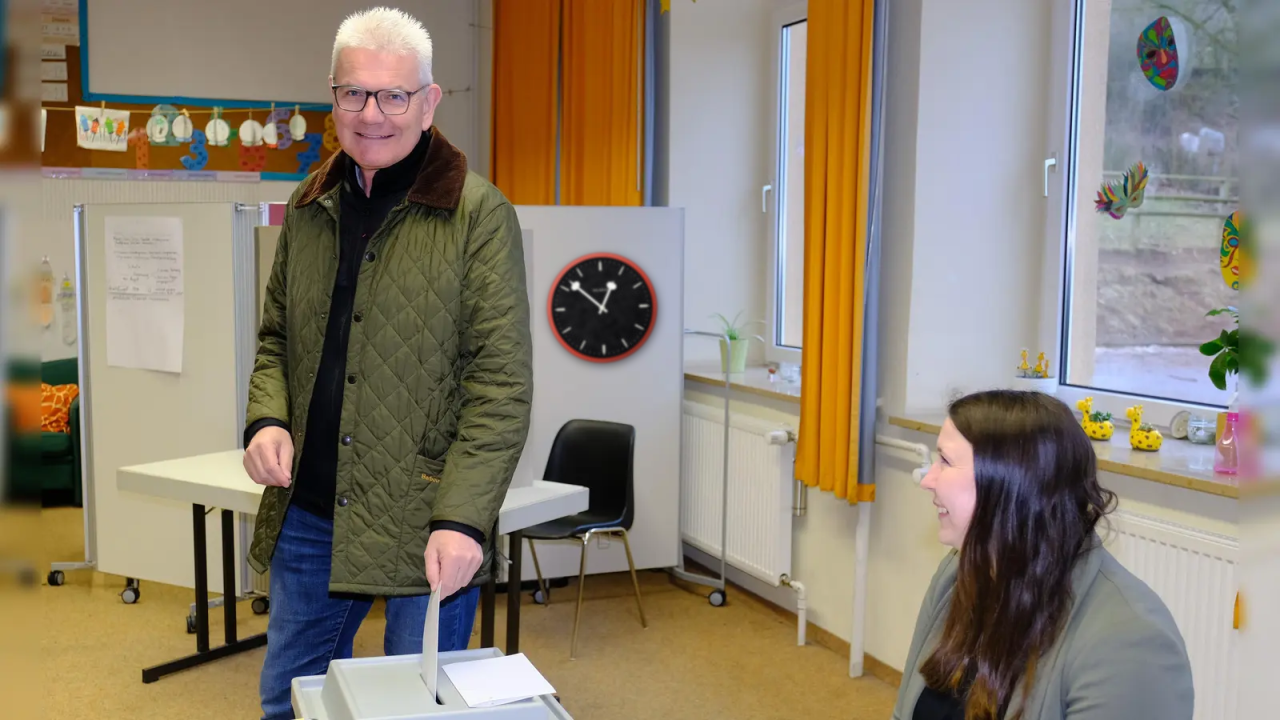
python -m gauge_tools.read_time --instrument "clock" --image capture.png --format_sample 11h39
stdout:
12h52
